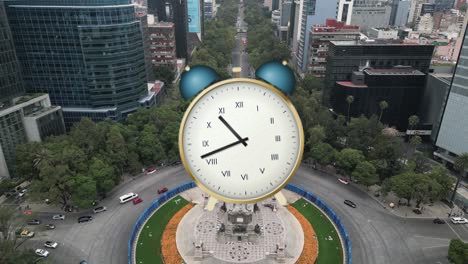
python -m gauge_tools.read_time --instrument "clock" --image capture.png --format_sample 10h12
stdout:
10h42
